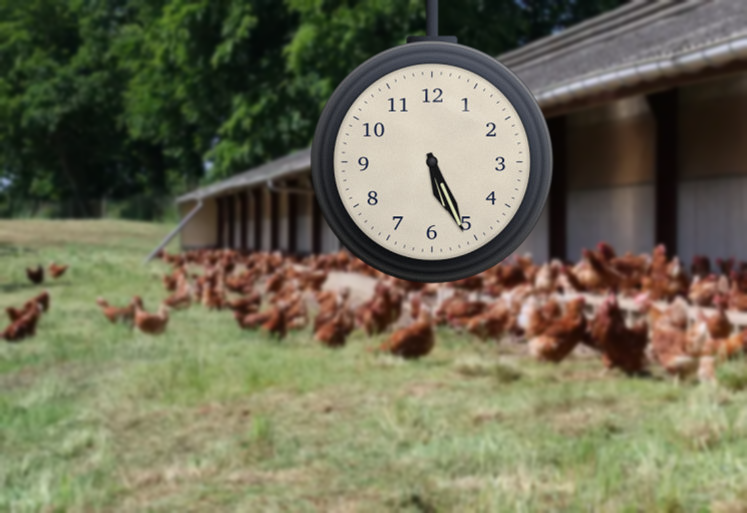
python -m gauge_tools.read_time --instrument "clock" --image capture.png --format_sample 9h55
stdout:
5h26
